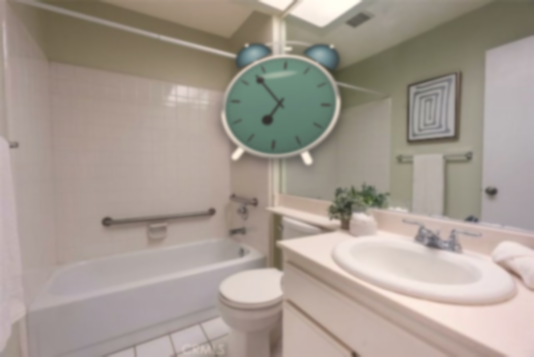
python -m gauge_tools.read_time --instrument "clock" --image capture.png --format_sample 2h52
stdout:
6h53
